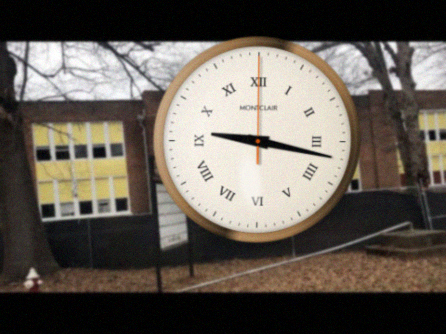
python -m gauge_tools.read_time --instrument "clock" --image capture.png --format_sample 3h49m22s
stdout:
9h17m00s
